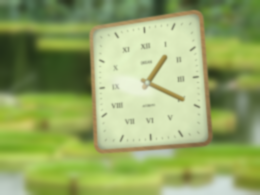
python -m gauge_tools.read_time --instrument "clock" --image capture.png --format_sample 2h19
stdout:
1h20
